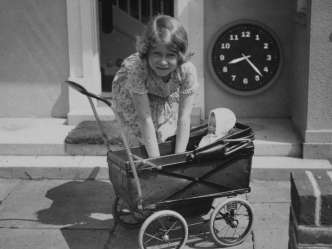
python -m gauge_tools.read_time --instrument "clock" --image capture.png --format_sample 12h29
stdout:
8h23
